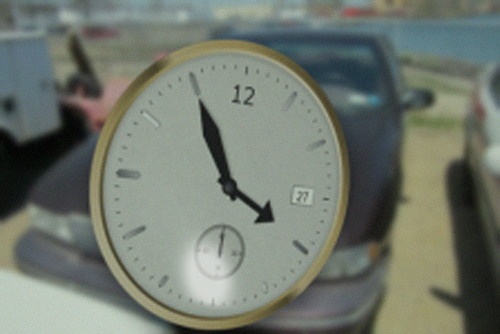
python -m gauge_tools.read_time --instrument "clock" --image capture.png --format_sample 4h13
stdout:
3h55
